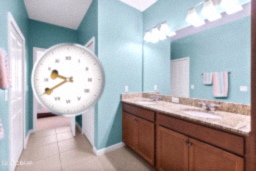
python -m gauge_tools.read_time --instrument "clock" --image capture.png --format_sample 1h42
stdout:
9h40
